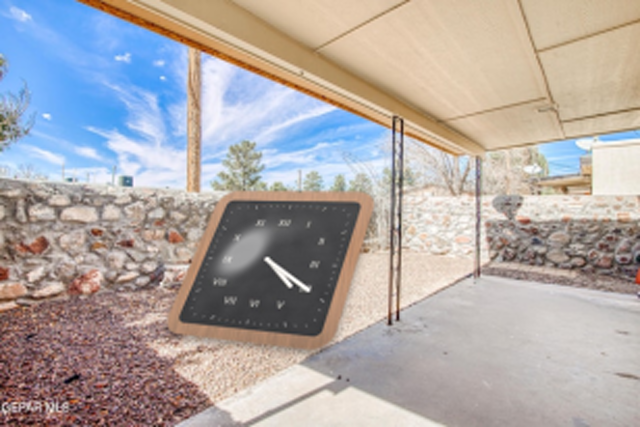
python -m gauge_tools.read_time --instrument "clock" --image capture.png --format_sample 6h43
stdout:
4h20
